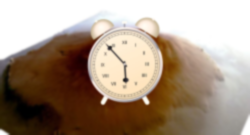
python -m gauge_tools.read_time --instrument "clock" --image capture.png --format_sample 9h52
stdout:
5h53
